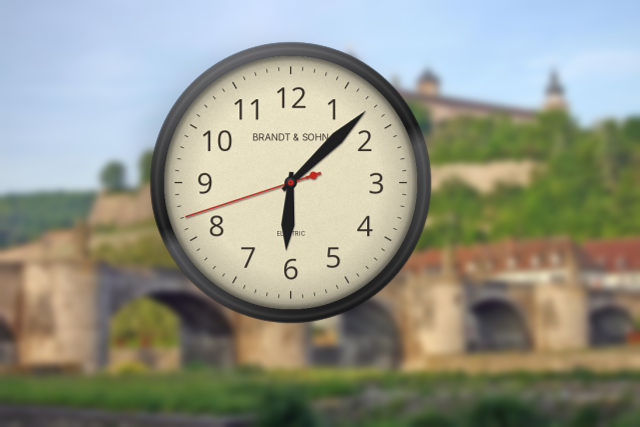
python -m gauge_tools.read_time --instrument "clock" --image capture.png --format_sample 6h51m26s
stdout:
6h07m42s
